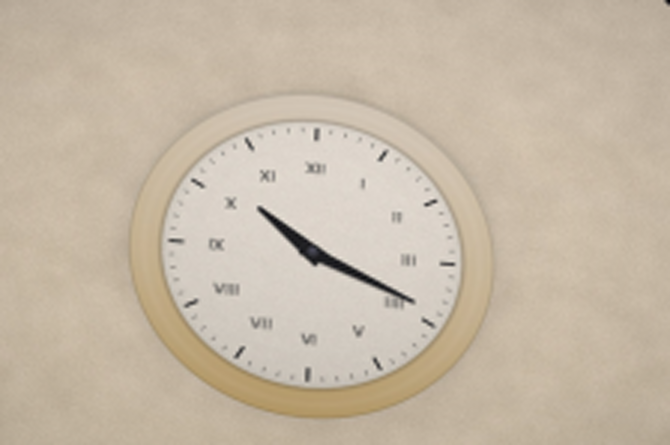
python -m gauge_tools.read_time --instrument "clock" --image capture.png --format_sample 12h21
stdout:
10h19
